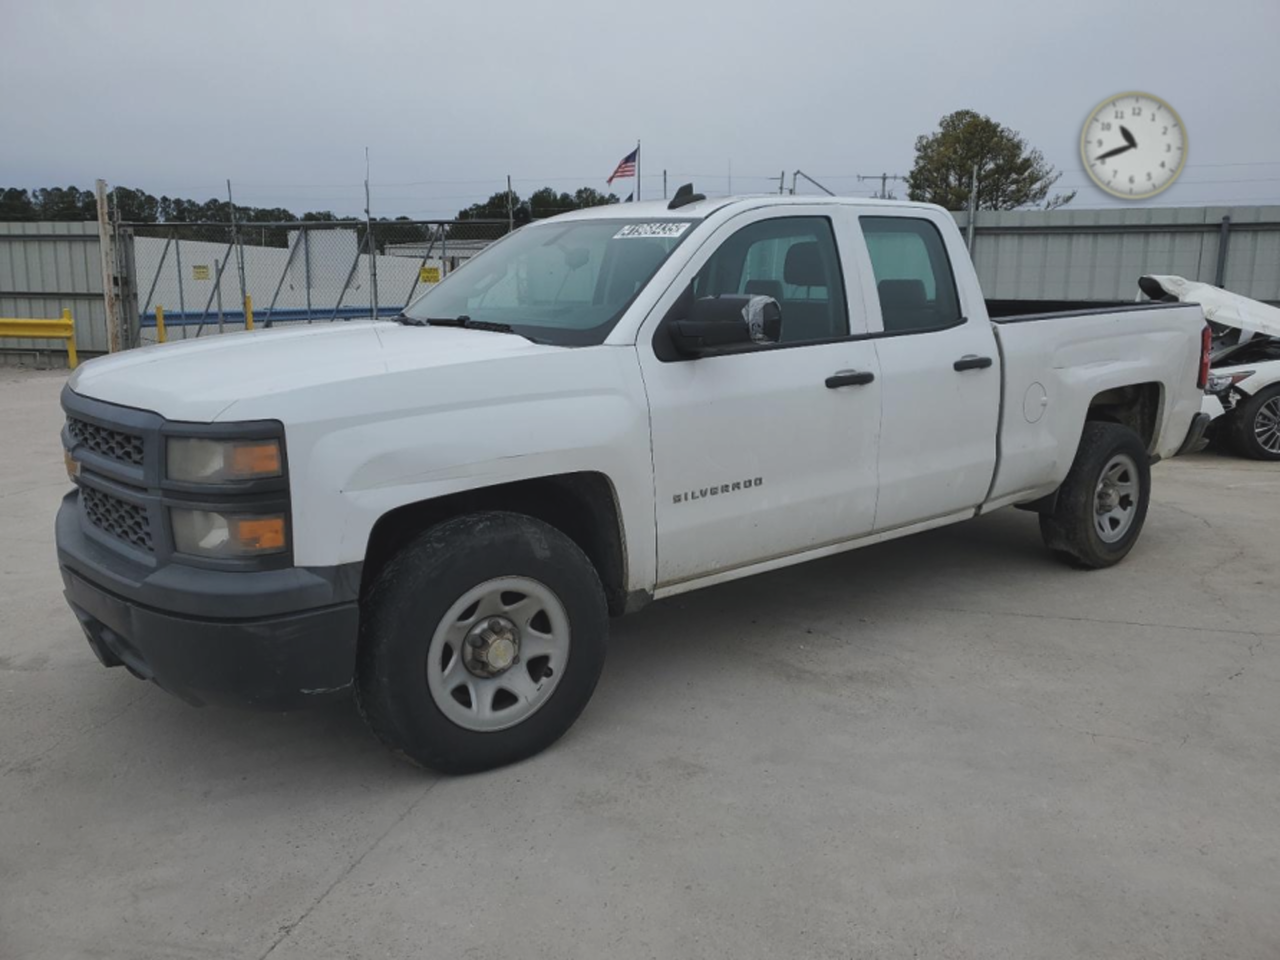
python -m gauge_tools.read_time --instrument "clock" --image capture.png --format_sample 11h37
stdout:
10h41
